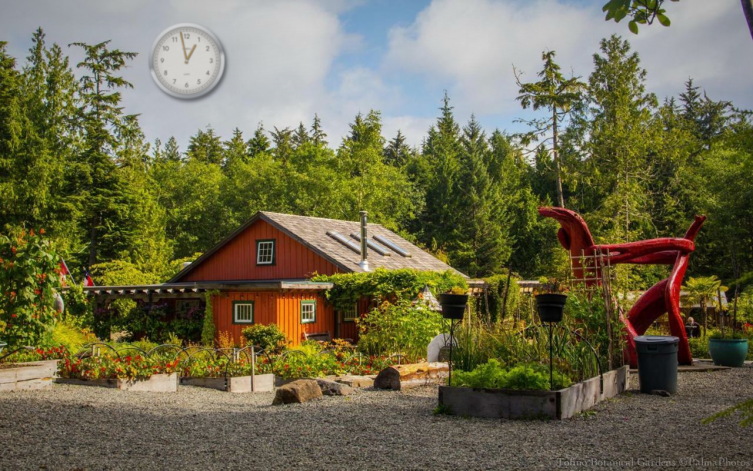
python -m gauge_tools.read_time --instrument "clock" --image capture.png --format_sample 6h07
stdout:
12h58
